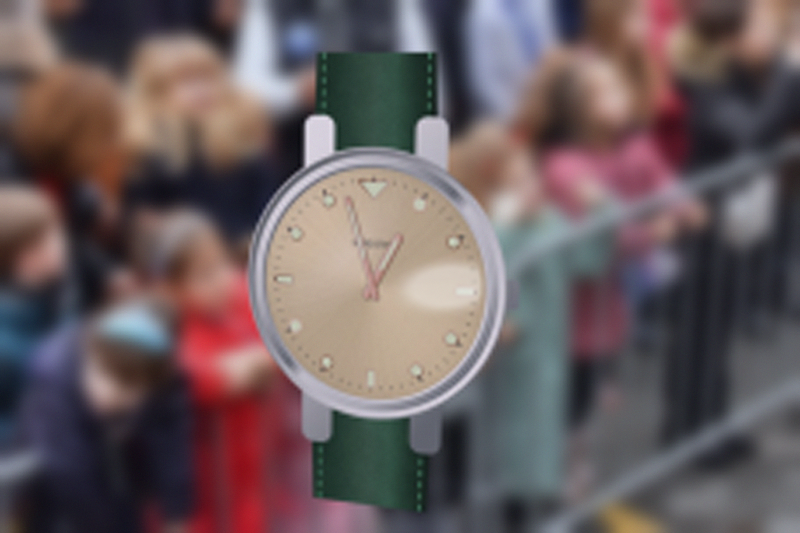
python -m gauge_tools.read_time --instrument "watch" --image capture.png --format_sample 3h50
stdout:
12h57
